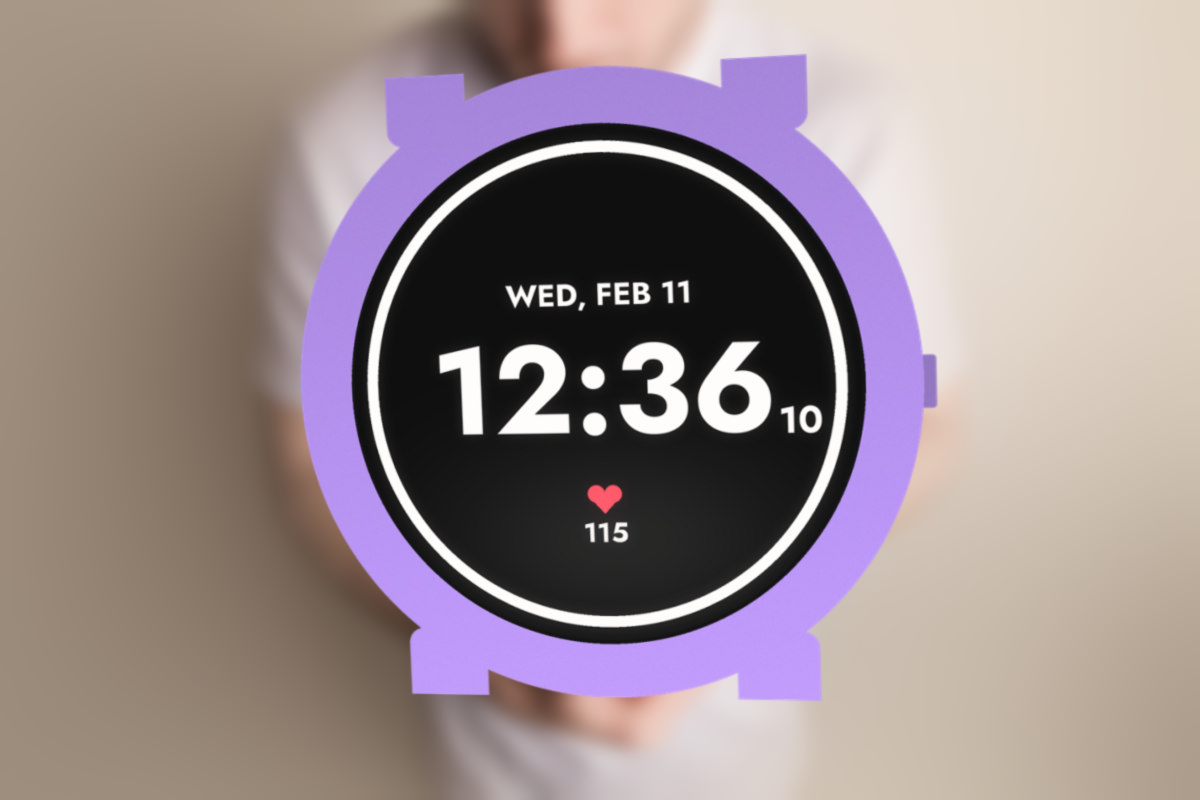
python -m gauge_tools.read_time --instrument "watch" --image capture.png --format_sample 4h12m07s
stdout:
12h36m10s
